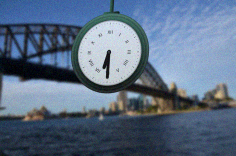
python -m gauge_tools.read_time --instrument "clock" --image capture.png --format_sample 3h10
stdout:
6h30
